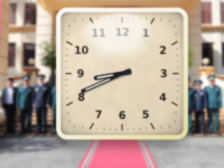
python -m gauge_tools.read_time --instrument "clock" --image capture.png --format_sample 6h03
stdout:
8h41
